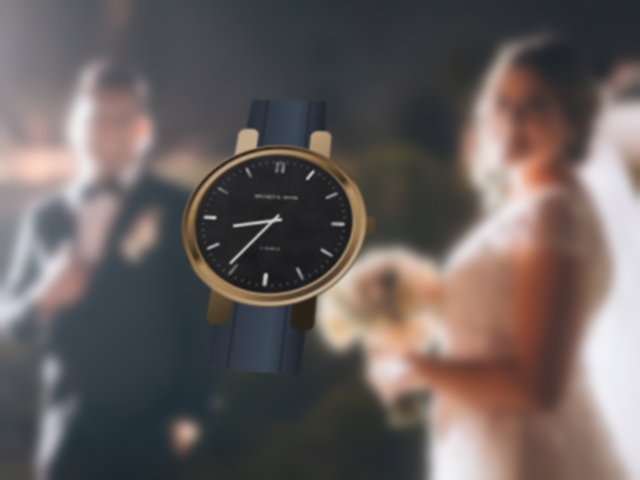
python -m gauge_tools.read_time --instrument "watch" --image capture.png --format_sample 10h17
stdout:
8h36
